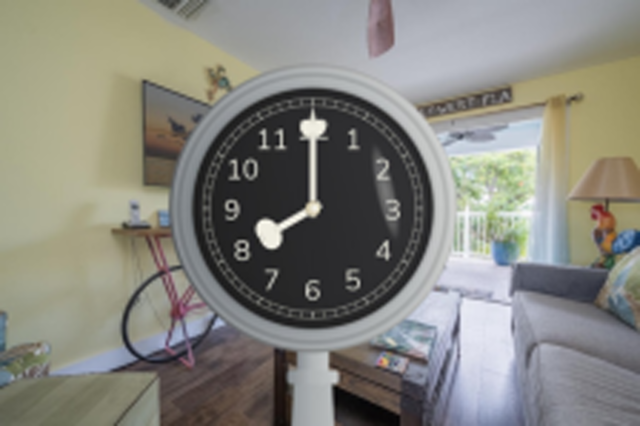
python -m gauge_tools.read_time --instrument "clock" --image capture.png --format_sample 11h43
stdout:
8h00
